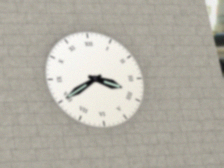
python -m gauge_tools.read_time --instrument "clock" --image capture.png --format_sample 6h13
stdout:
3h40
